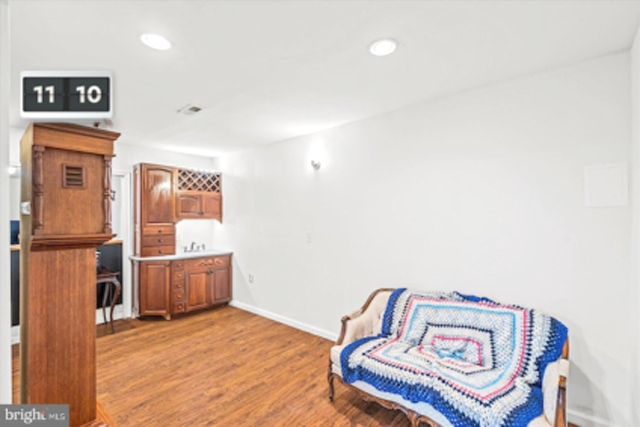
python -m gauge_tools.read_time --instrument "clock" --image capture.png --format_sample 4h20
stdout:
11h10
